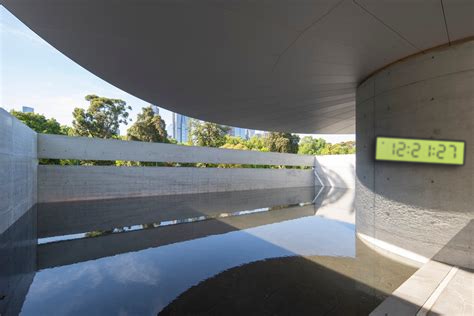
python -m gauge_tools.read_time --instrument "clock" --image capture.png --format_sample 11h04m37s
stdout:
12h21m27s
